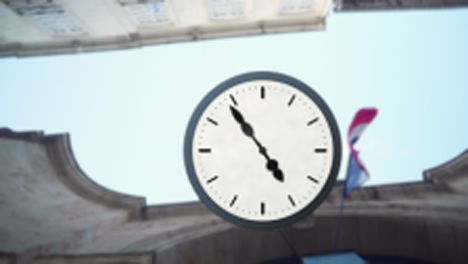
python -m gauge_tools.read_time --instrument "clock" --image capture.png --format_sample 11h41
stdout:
4h54
